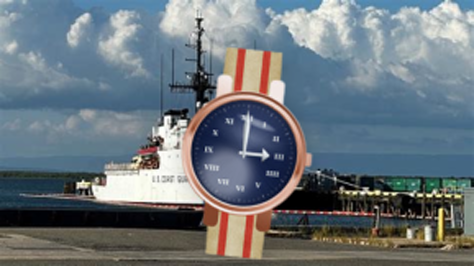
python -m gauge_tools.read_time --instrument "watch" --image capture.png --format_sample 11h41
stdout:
3h00
